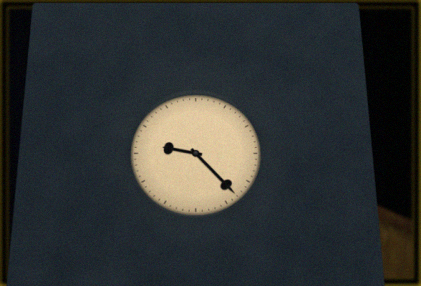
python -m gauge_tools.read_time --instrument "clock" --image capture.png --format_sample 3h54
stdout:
9h23
